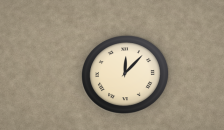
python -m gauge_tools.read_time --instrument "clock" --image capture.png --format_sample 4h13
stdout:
12h07
